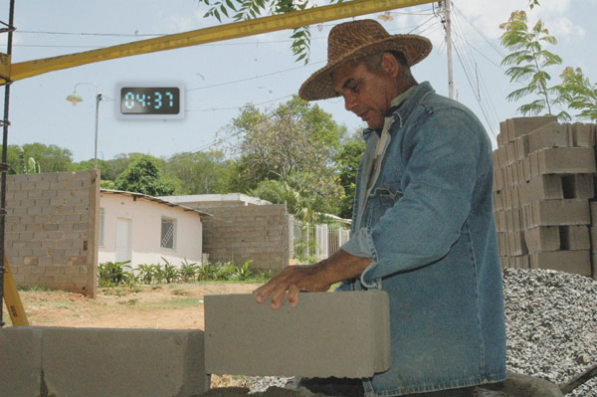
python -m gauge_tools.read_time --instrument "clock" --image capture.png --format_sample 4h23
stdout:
4h37
